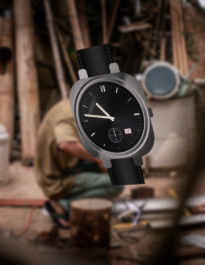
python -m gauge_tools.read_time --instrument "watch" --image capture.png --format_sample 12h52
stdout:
10h47
